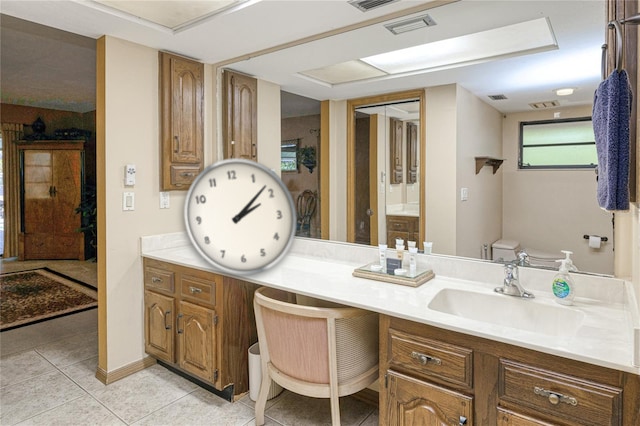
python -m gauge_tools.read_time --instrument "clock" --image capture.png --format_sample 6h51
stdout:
2h08
